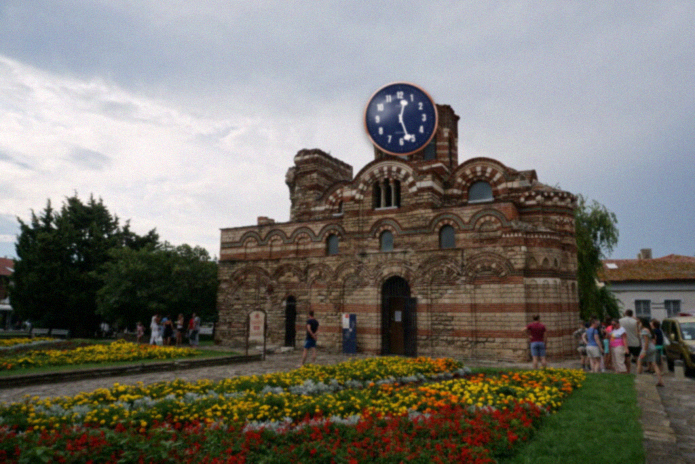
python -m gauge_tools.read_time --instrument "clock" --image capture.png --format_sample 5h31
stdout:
12h27
